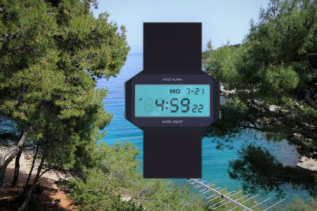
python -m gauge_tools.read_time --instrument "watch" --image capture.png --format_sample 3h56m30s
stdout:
4h59m22s
